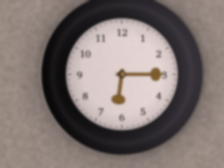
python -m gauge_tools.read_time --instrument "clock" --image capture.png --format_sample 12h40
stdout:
6h15
